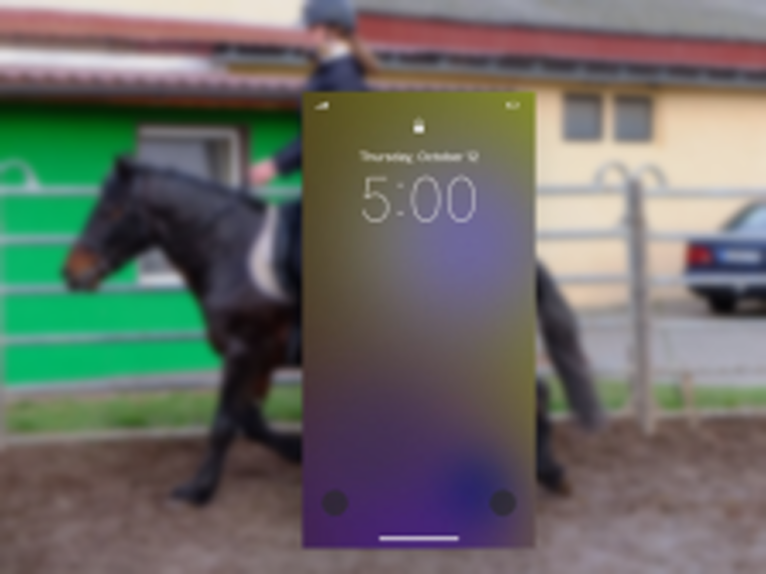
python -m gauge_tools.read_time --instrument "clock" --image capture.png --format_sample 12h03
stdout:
5h00
